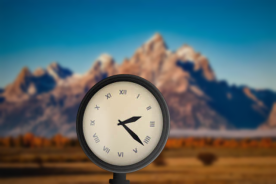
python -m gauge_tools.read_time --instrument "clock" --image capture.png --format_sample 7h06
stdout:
2h22
